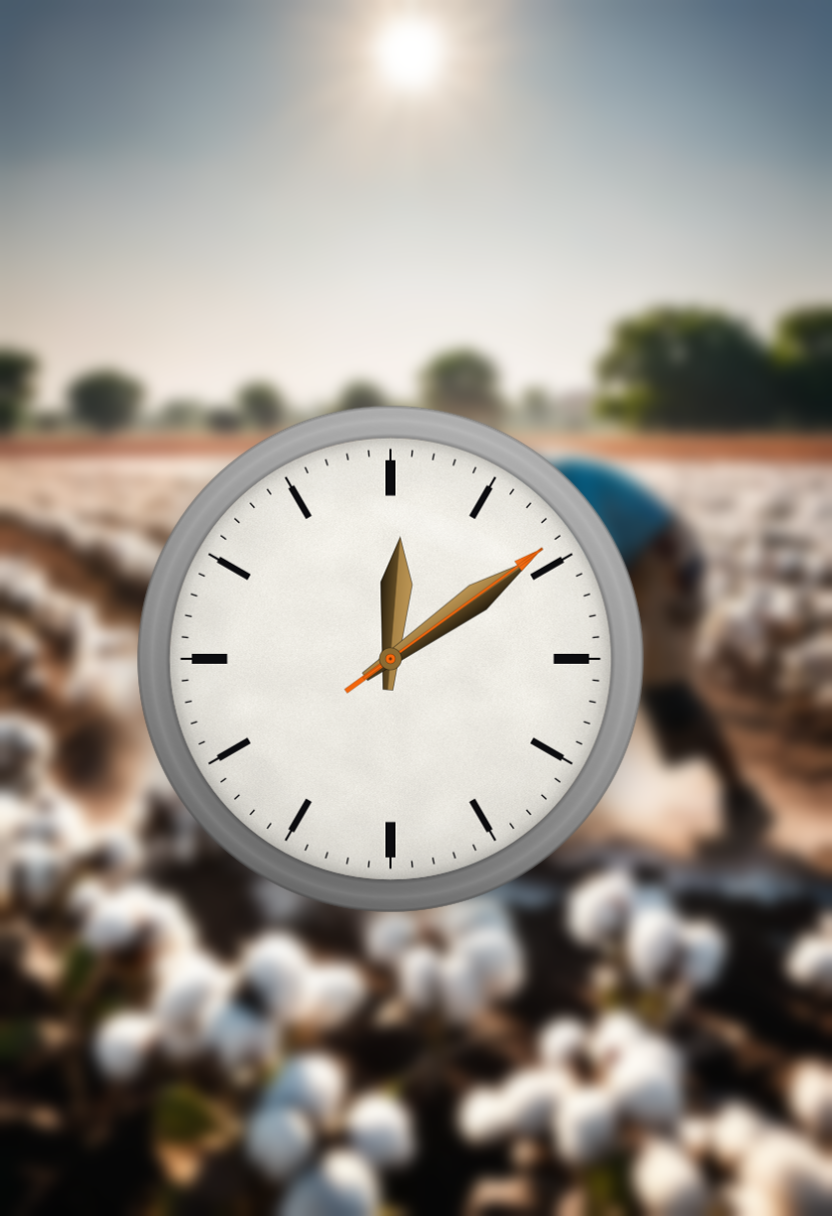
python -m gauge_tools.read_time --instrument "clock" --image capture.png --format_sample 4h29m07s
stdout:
12h09m09s
